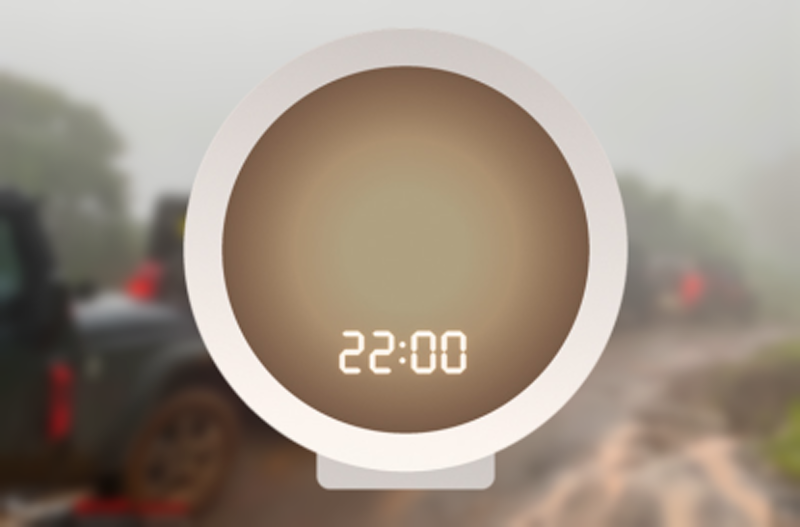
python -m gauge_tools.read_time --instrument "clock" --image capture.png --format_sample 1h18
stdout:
22h00
